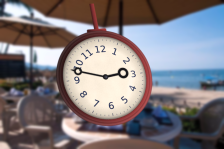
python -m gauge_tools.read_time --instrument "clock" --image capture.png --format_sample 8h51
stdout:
2h48
